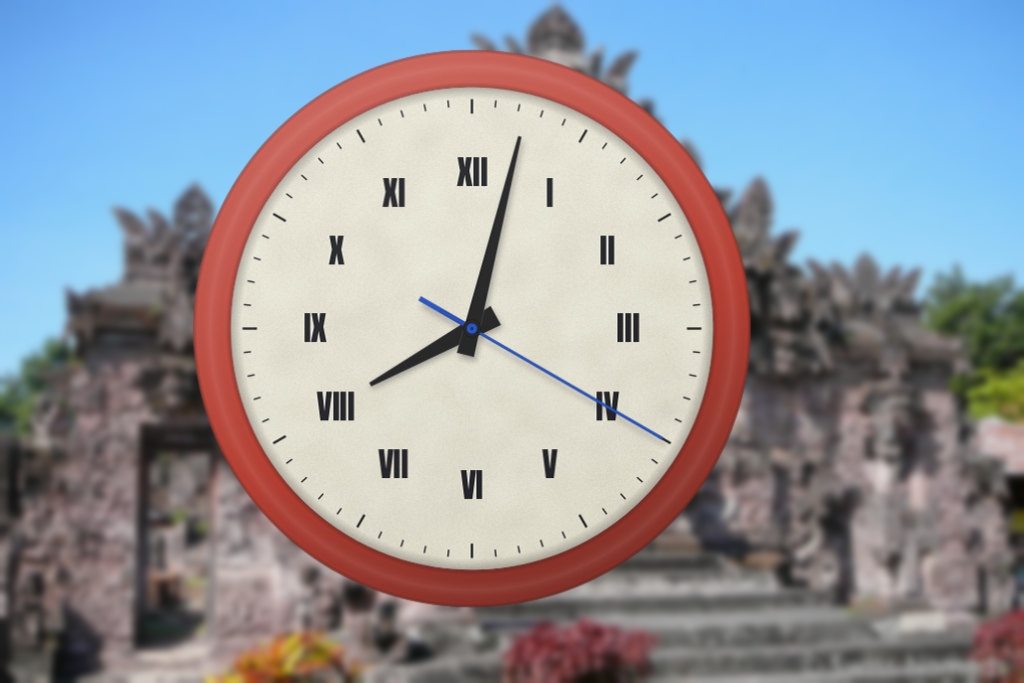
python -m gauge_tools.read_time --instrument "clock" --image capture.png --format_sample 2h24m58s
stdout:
8h02m20s
